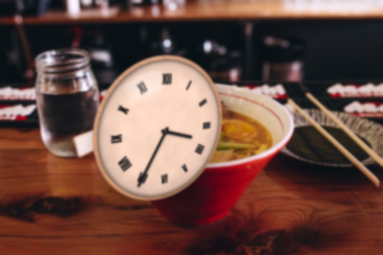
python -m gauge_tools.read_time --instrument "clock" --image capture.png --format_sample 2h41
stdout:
3h35
